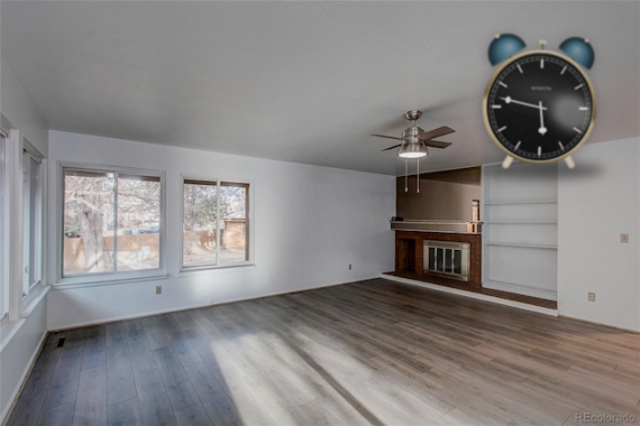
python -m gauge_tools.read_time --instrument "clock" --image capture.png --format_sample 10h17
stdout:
5h47
